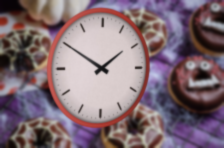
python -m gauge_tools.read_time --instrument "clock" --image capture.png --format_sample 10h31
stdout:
1h50
